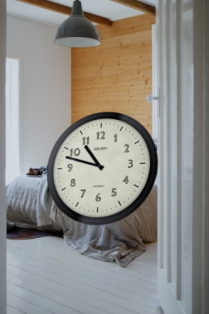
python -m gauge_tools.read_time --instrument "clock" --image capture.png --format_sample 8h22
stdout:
10h48
